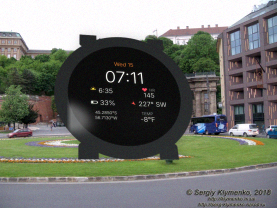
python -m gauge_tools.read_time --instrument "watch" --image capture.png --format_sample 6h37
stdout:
7h11
